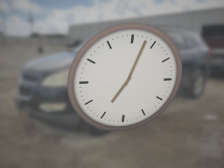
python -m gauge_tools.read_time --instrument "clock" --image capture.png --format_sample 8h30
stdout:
7h03
